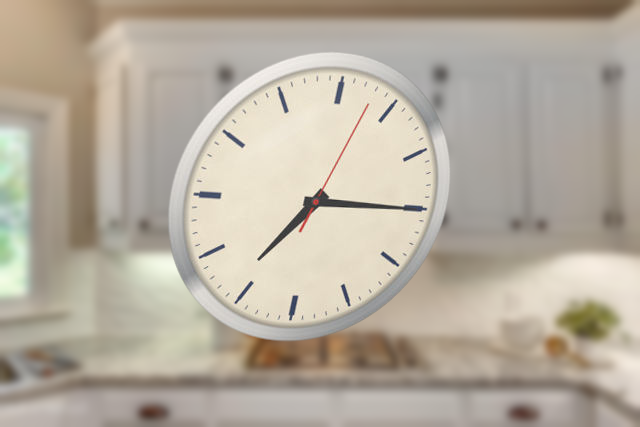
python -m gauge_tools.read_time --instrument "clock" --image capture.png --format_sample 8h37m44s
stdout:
7h15m03s
